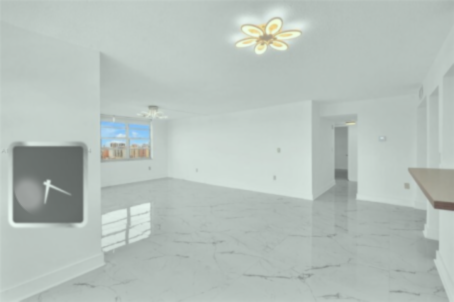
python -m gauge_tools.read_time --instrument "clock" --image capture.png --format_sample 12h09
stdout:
6h19
